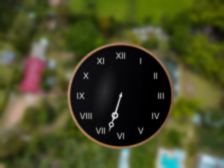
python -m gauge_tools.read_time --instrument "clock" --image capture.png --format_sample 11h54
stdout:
6h33
